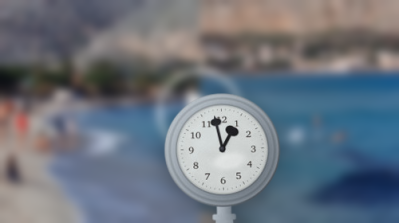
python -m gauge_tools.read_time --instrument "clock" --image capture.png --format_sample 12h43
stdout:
12h58
